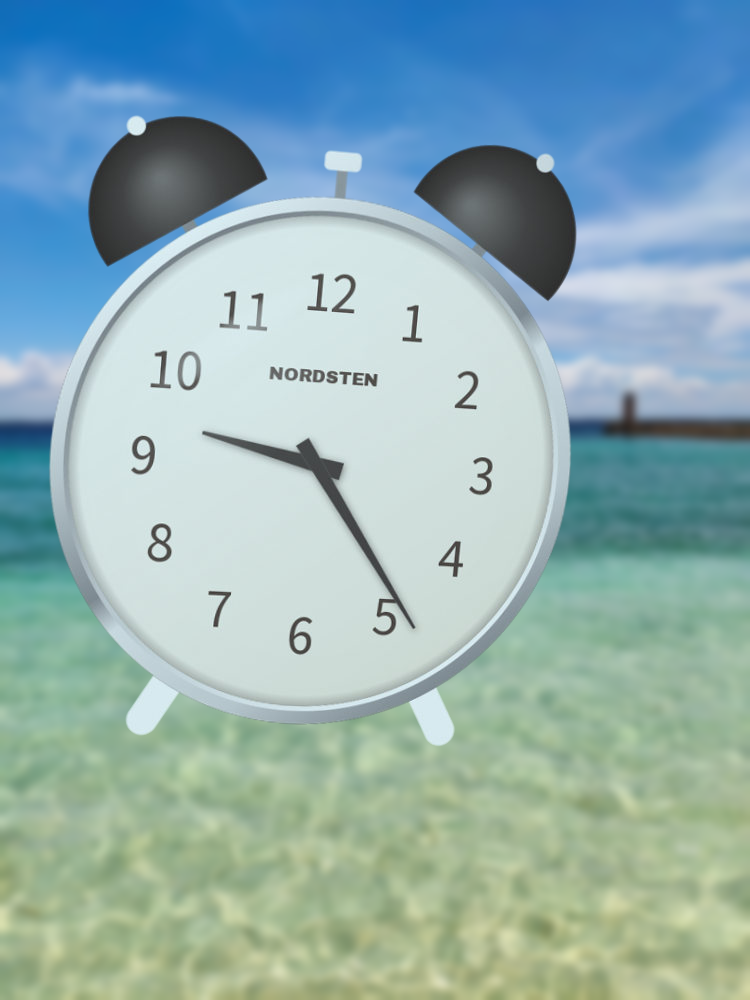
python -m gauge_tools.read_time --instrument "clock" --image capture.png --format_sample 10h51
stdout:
9h24
